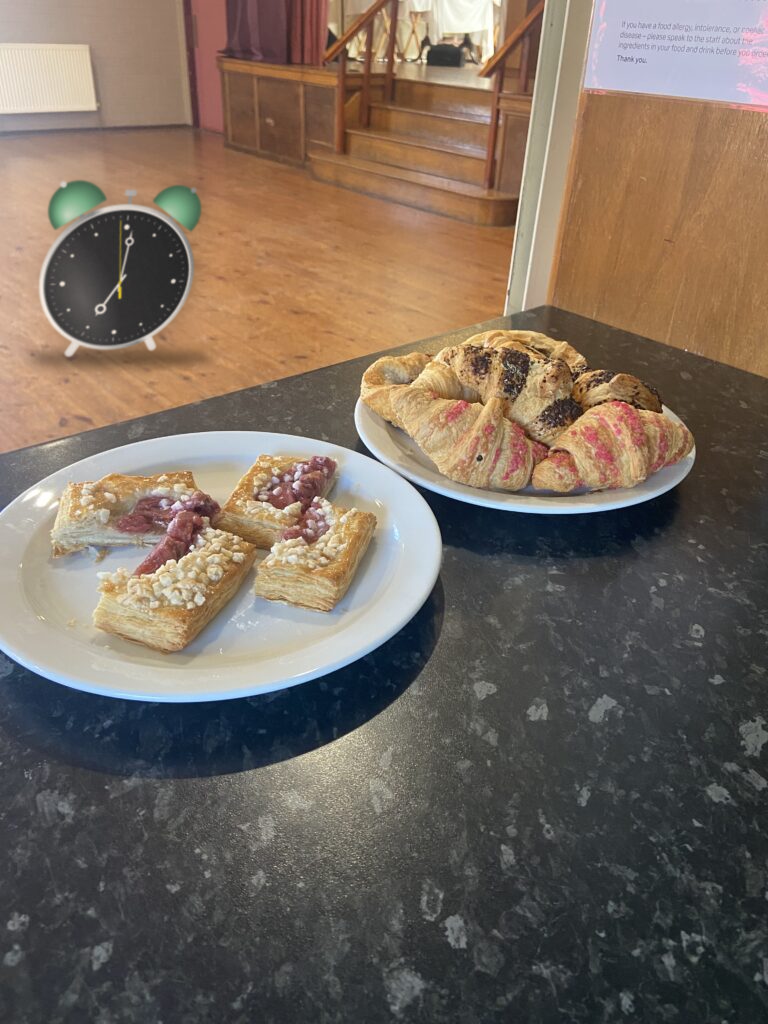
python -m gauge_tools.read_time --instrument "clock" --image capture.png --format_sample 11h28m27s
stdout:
7h00m59s
